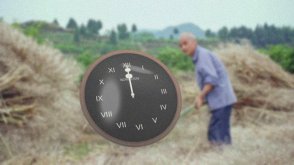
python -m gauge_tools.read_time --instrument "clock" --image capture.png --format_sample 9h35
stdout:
12h00
